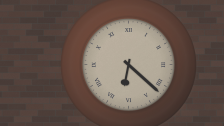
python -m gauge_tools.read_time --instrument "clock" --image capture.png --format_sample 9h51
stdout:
6h22
